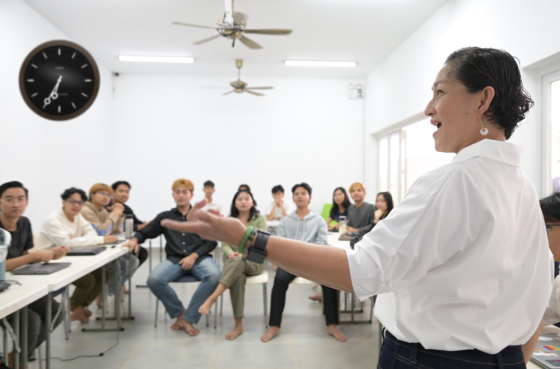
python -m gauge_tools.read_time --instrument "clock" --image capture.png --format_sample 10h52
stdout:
6h35
